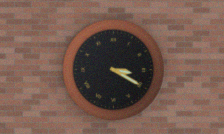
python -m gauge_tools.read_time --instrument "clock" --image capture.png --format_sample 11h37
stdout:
3h20
